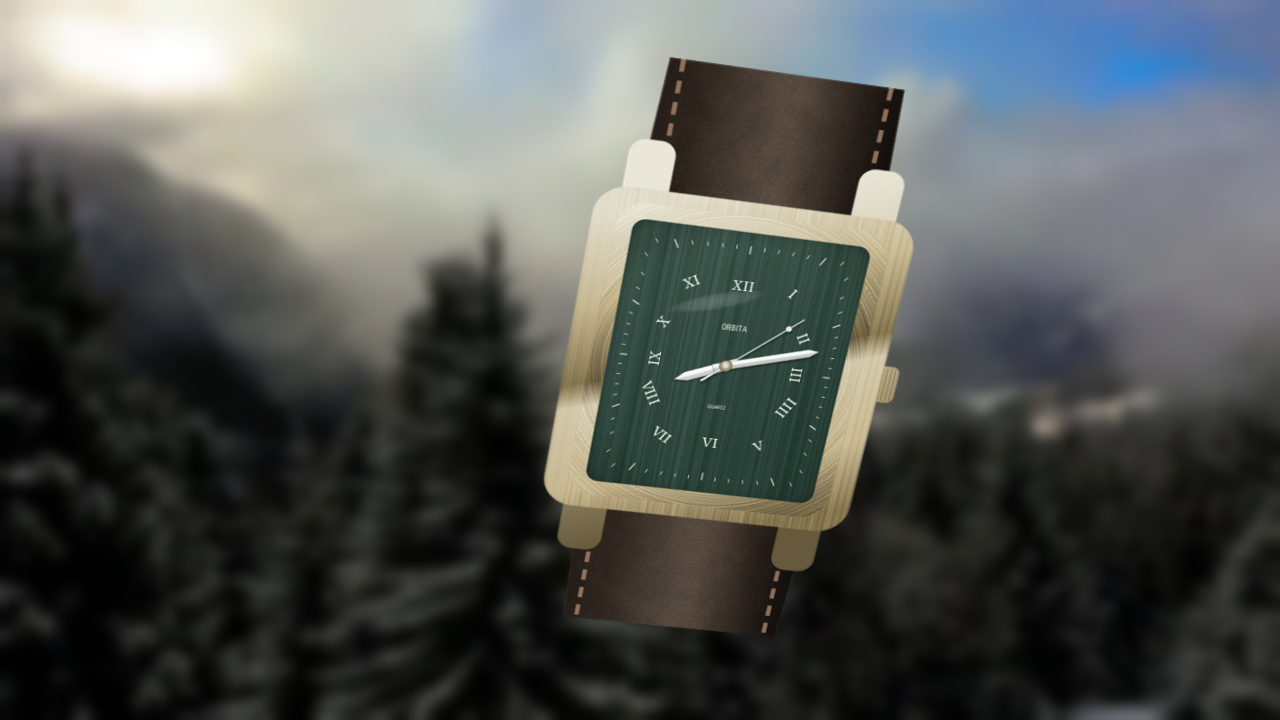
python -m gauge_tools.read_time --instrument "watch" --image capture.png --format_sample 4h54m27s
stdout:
8h12m08s
